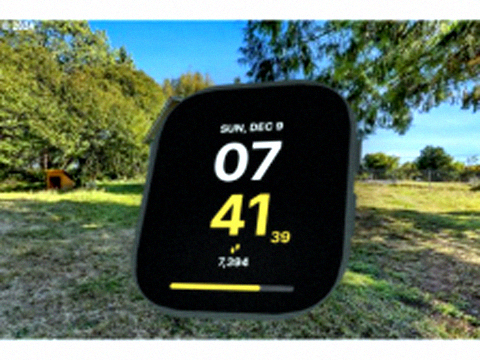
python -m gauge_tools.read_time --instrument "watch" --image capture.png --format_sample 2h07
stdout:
7h41
